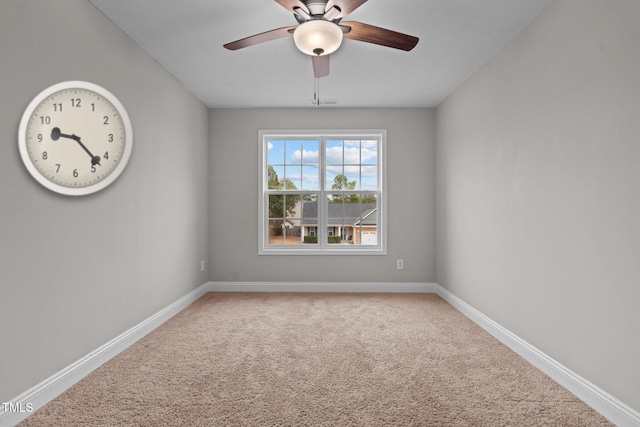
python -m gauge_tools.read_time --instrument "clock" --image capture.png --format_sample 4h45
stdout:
9h23
